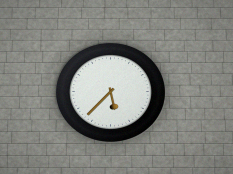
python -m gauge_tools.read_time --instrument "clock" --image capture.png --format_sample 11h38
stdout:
5h37
